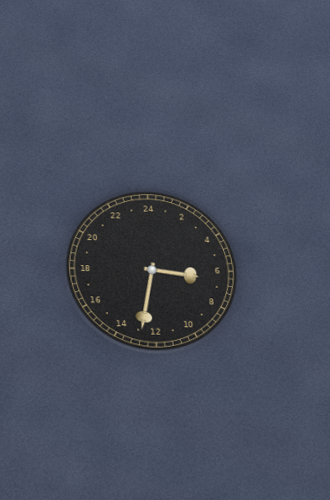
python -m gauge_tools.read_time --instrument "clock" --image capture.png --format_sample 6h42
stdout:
6h32
